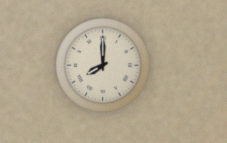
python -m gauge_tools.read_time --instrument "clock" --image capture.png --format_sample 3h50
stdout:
8h00
